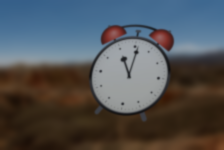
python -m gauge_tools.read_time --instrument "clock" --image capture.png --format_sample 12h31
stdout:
11h01
